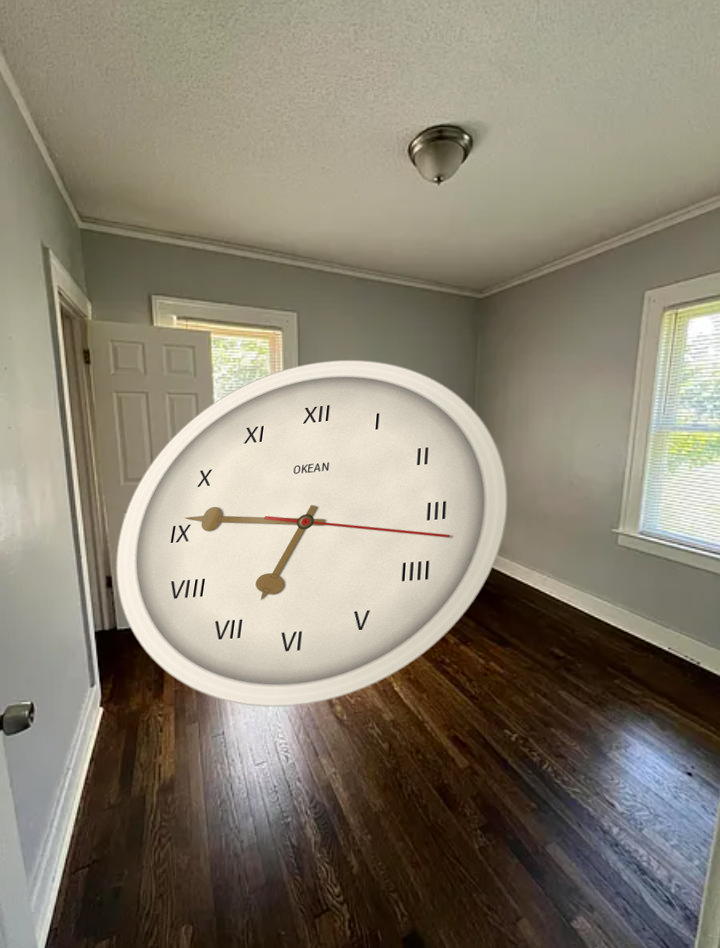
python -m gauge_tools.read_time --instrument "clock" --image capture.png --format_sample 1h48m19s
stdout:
6h46m17s
